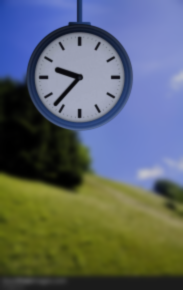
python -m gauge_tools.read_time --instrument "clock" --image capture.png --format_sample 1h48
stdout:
9h37
